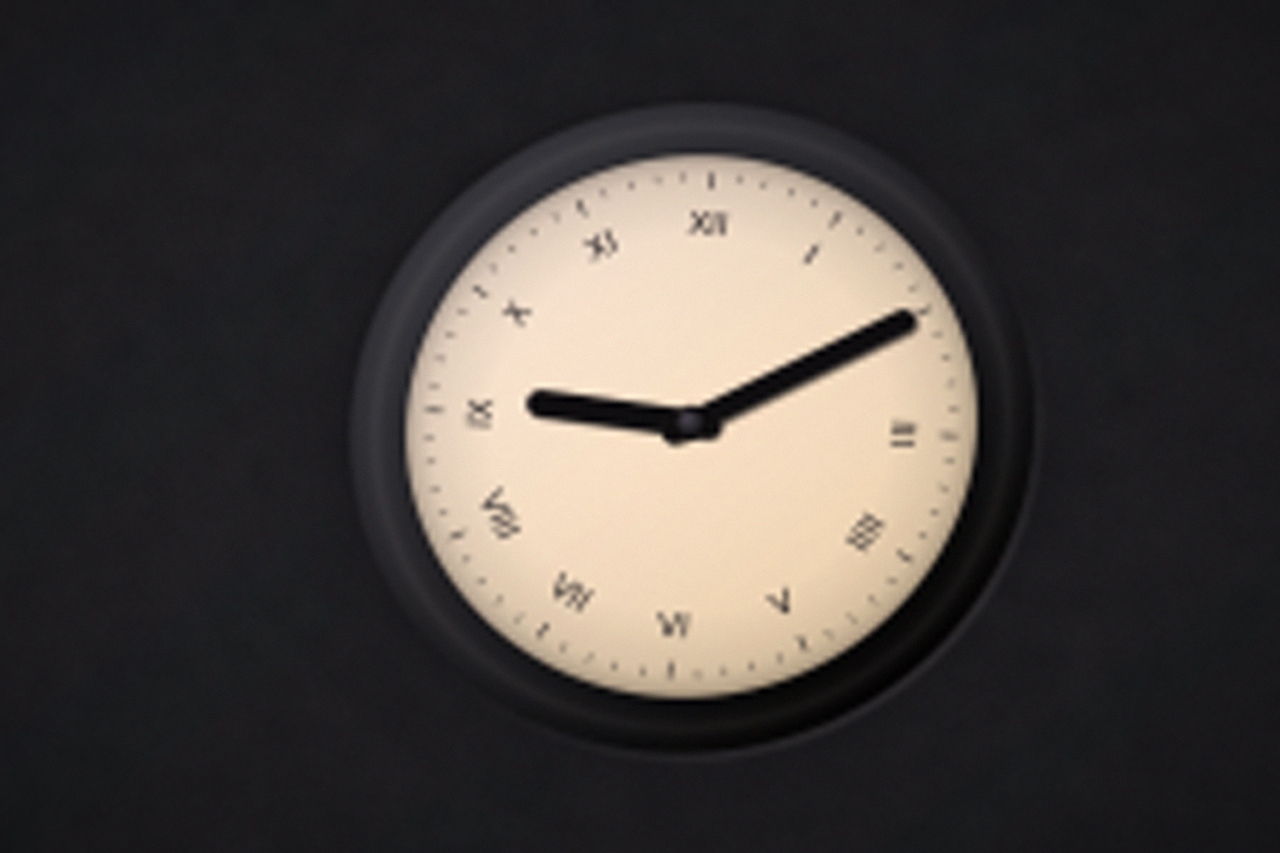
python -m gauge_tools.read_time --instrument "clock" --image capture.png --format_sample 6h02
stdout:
9h10
